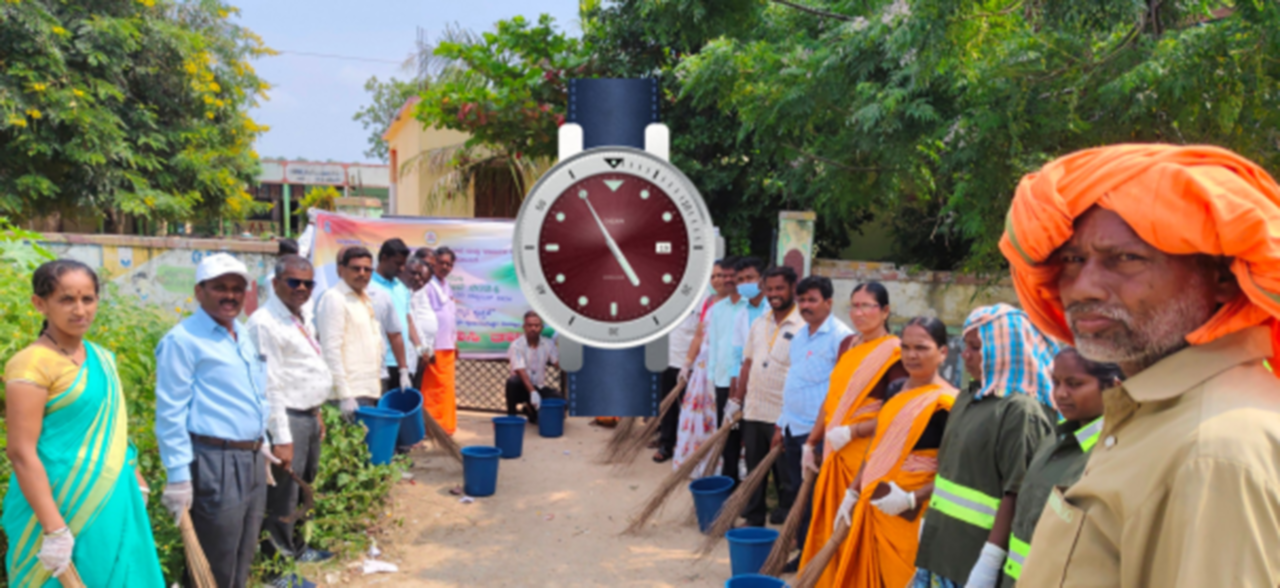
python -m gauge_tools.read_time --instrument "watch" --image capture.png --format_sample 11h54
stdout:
4h55
